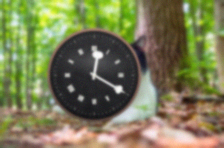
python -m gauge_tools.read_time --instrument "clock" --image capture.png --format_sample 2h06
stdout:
12h20
